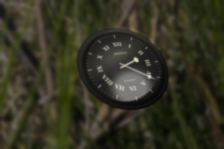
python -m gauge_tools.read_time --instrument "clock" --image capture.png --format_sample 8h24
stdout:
2h21
